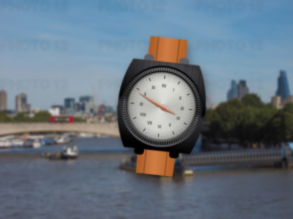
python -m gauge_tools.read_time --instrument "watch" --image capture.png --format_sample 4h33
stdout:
3h49
